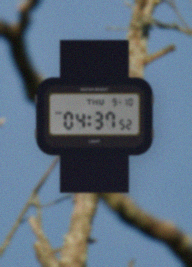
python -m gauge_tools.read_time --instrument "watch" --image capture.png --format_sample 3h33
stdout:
4h37
